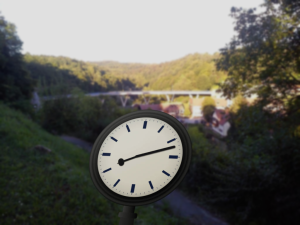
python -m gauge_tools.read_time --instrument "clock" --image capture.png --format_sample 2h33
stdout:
8h12
